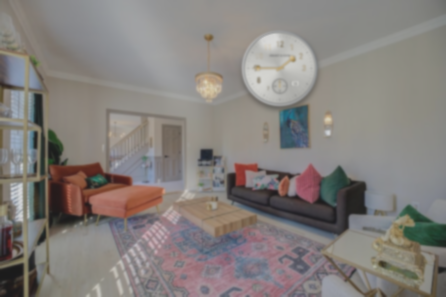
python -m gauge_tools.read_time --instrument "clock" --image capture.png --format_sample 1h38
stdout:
1h45
